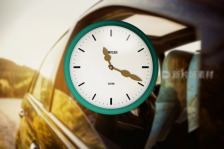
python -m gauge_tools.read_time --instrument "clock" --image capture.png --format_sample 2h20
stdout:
11h19
